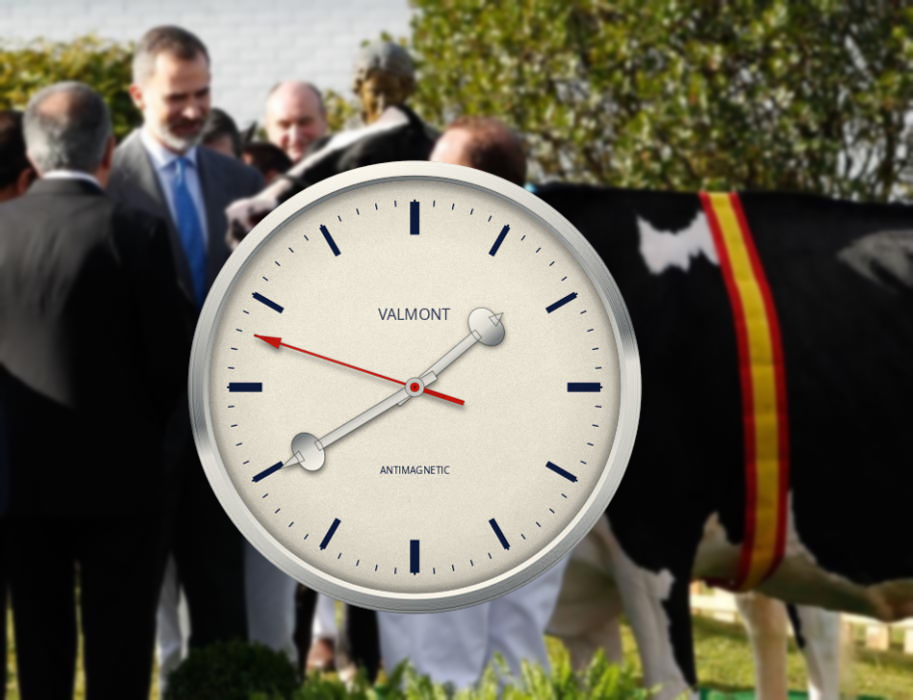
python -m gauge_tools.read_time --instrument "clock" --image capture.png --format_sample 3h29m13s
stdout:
1h39m48s
